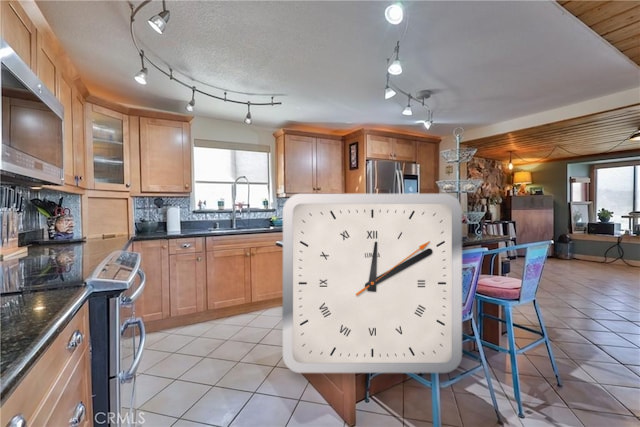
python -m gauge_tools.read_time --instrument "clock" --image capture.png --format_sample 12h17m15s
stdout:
12h10m09s
